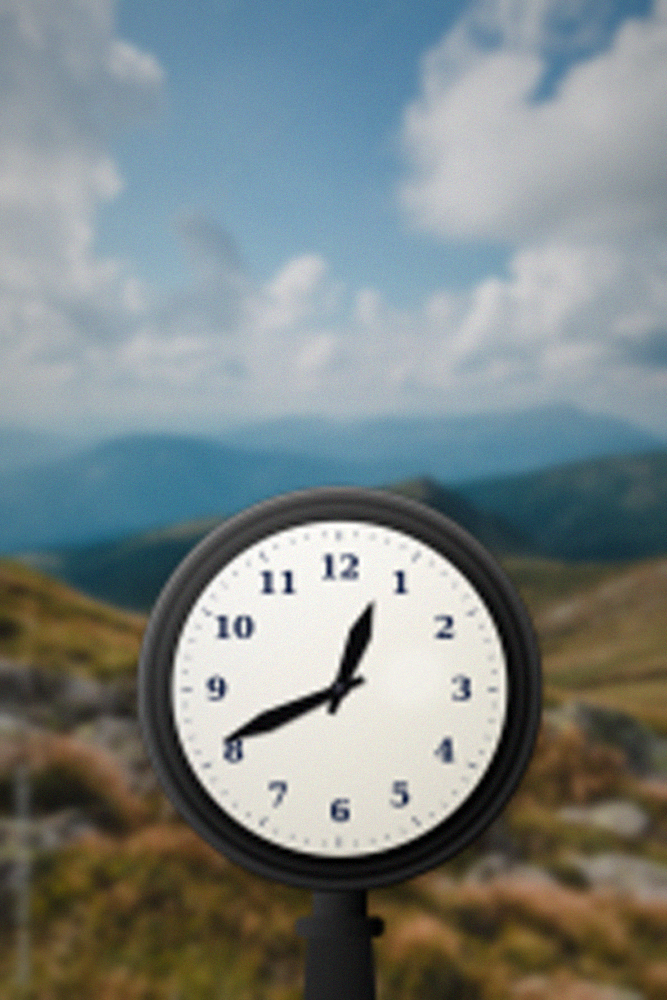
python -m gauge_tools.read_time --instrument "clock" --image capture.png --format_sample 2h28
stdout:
12h41
